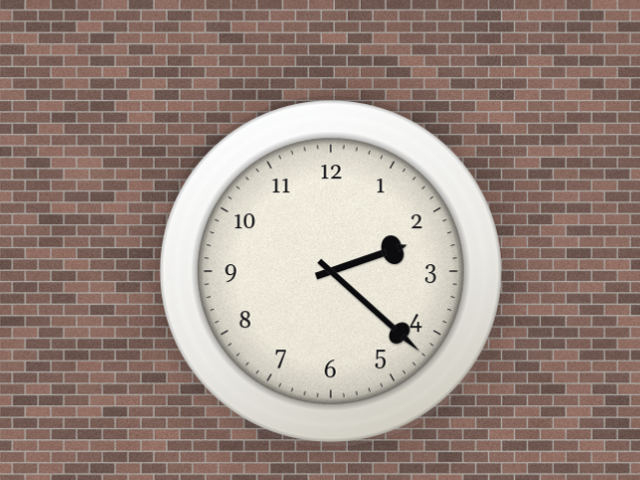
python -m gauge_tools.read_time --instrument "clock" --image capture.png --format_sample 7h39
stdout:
2h22
